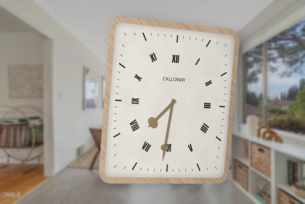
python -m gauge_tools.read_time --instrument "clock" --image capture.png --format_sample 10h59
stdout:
7h31
